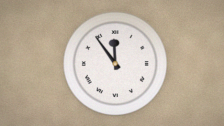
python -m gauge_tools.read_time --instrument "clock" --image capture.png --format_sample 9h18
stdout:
11h54
